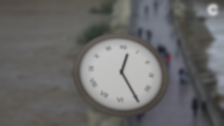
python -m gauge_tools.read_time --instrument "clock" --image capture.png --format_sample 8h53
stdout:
12h25
